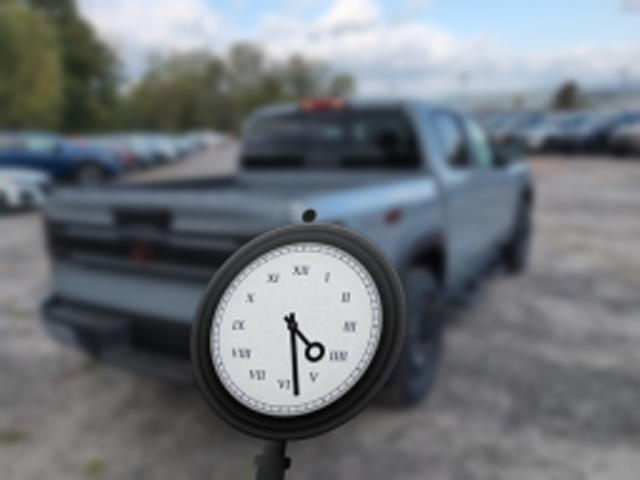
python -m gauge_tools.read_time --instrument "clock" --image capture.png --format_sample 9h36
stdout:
4h28
